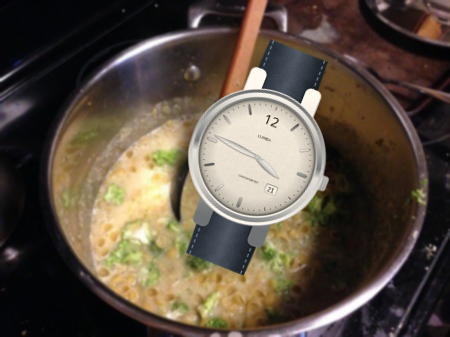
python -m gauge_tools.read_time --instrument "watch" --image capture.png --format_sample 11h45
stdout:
3h46
